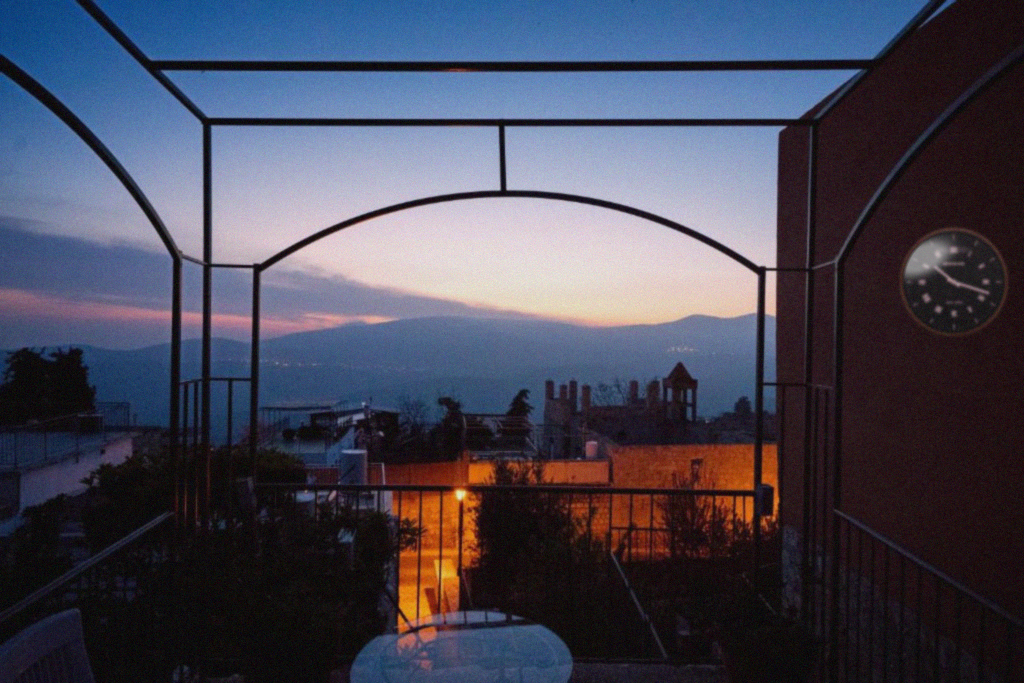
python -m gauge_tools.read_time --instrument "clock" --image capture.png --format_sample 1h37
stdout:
10h18
